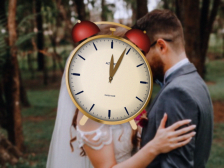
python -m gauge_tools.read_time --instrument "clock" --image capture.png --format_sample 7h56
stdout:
12h04
